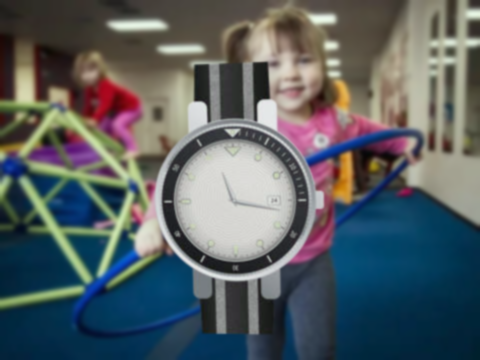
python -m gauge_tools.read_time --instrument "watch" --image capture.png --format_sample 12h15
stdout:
11h17
